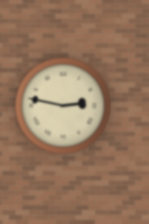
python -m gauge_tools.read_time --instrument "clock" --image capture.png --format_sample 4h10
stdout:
2h47
